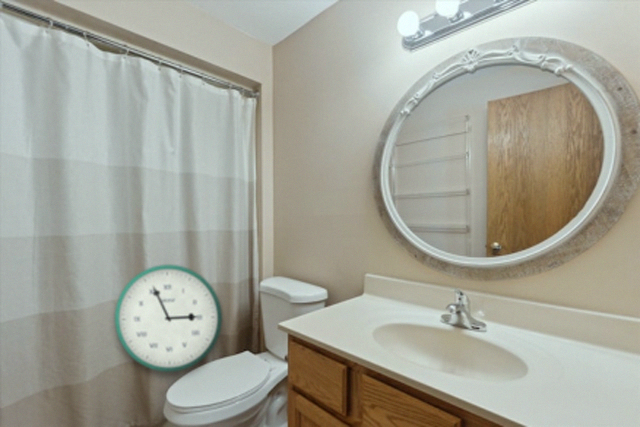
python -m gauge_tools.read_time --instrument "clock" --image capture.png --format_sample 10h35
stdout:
2h56
